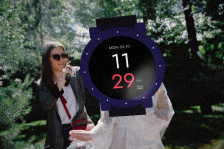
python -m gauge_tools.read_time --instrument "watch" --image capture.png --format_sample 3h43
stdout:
11h29
